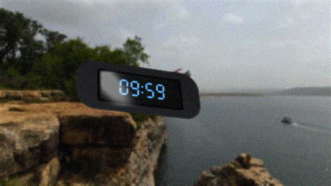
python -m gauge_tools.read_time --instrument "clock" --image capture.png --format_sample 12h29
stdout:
9h59
